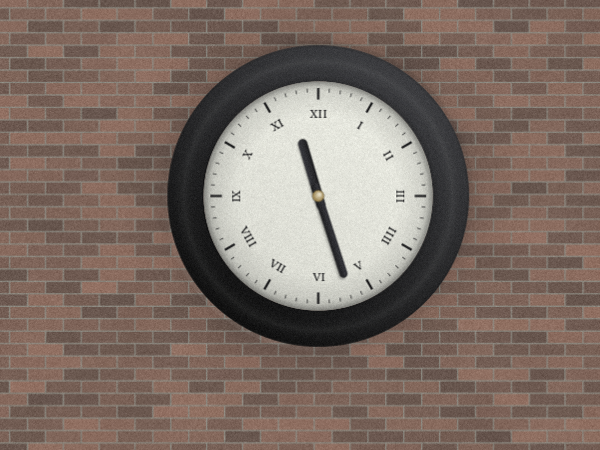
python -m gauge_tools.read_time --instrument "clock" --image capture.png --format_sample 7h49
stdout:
11h27
